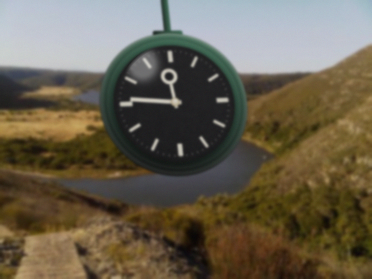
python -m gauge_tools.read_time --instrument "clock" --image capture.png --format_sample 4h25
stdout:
11h46
